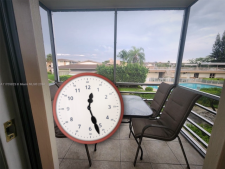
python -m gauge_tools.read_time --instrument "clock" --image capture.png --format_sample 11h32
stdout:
12h27
